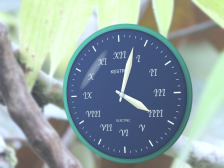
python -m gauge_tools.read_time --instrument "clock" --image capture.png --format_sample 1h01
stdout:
4h03
